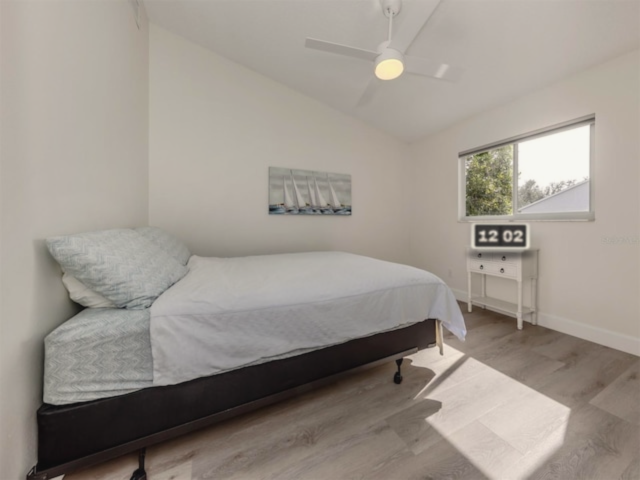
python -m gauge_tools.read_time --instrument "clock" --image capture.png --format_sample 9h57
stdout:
12h02
